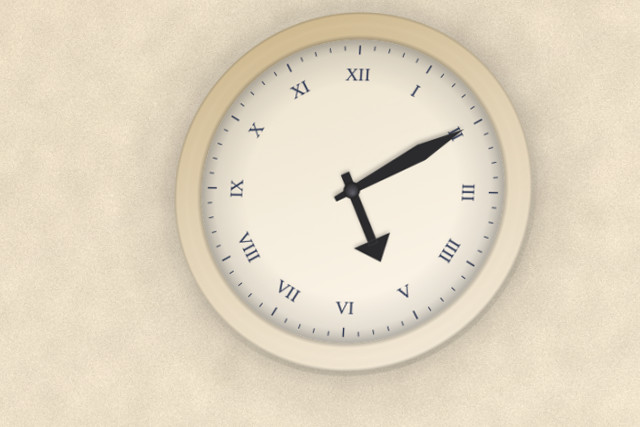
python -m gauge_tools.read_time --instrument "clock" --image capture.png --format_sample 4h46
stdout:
5h10
